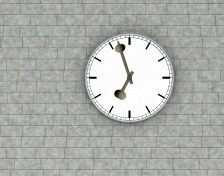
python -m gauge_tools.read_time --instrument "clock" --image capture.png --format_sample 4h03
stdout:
6h57
